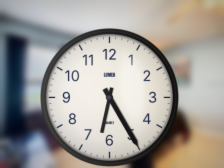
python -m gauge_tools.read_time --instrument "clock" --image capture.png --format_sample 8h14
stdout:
6h25
